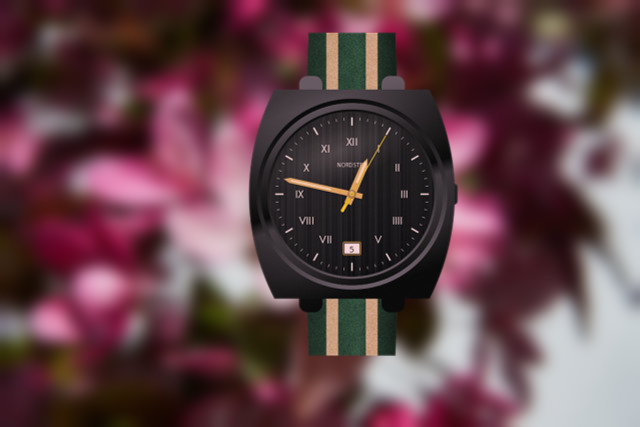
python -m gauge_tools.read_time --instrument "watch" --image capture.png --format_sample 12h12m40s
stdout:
12h47m05s
